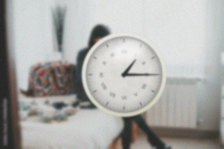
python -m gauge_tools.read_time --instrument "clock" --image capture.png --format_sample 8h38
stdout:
1h15
